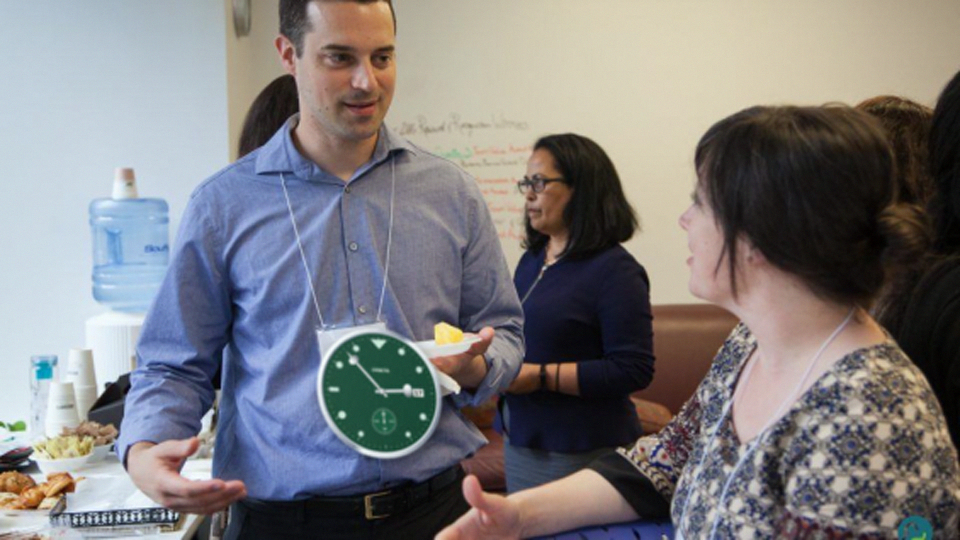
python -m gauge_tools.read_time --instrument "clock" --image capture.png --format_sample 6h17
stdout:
2h53
